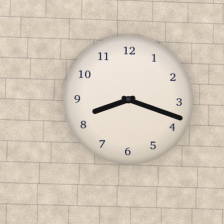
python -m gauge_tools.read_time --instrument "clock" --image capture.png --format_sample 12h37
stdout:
8h18
